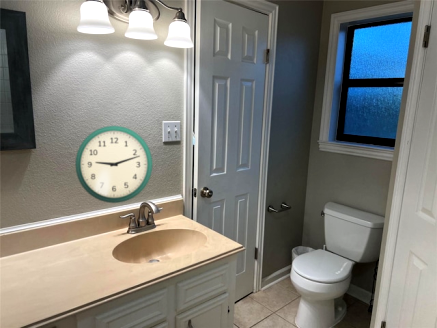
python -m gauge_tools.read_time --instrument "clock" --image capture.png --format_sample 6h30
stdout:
9h12
